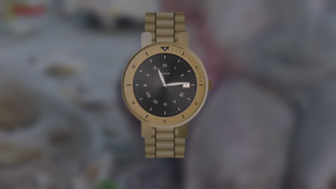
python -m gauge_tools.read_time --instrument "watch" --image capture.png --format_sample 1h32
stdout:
11h14
